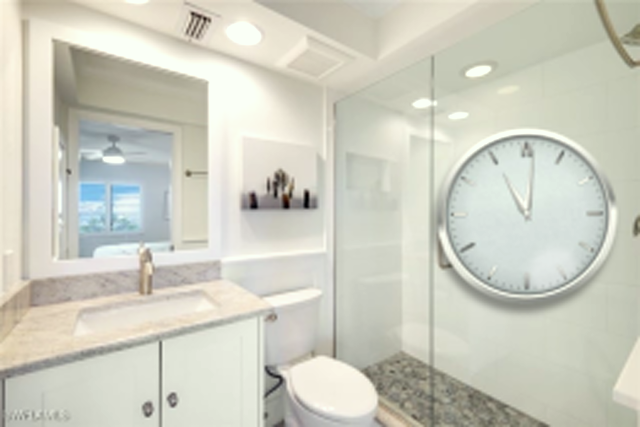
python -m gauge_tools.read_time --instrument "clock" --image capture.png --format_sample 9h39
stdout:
11h01
